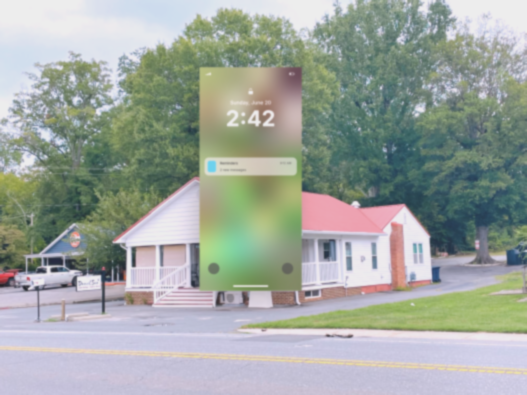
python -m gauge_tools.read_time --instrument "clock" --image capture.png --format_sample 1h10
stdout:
2h42
